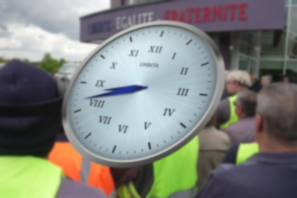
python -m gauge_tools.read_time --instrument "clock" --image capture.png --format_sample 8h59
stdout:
8h42
